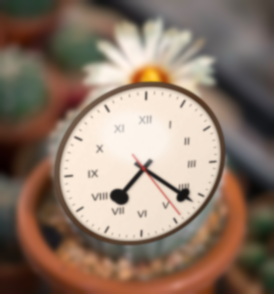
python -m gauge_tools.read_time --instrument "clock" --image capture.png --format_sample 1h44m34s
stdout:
7h21m24s
